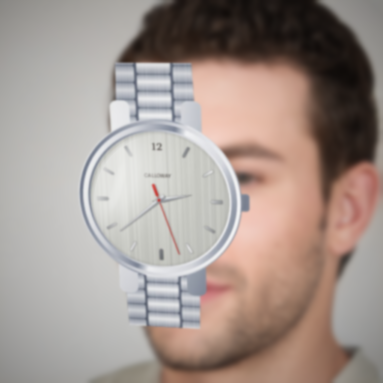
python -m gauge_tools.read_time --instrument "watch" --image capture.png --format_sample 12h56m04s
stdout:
2h38m27s
